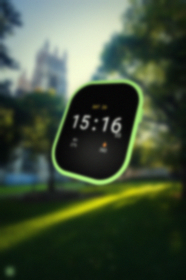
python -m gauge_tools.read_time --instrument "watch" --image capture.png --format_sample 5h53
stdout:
15h16
